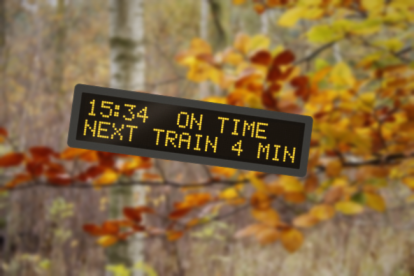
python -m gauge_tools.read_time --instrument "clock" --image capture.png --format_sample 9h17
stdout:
15h34
